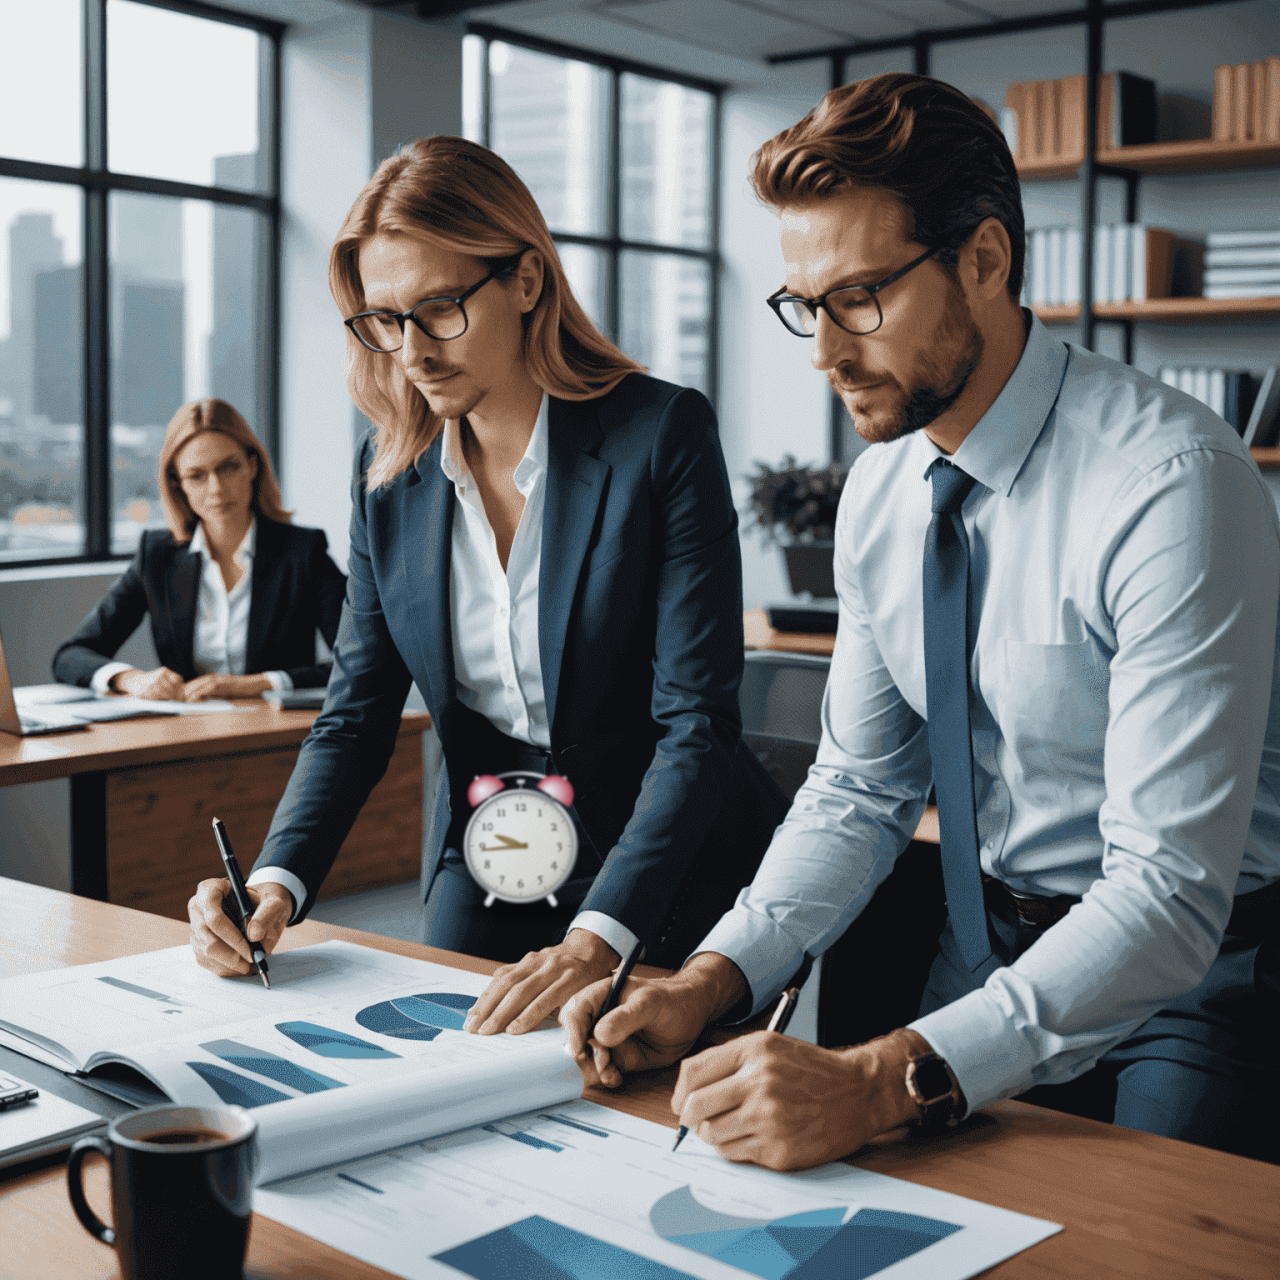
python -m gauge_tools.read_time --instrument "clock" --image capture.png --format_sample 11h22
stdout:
9h44
